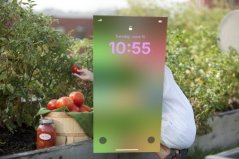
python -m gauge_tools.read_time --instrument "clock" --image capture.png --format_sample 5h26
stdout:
10h55
